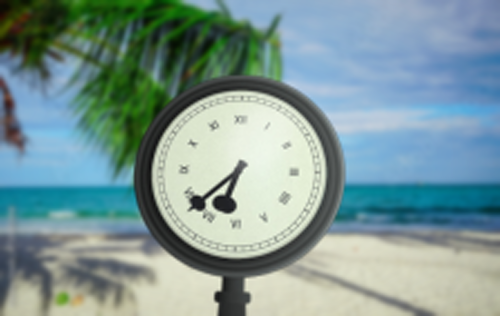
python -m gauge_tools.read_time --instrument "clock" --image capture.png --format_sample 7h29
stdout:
6h38
